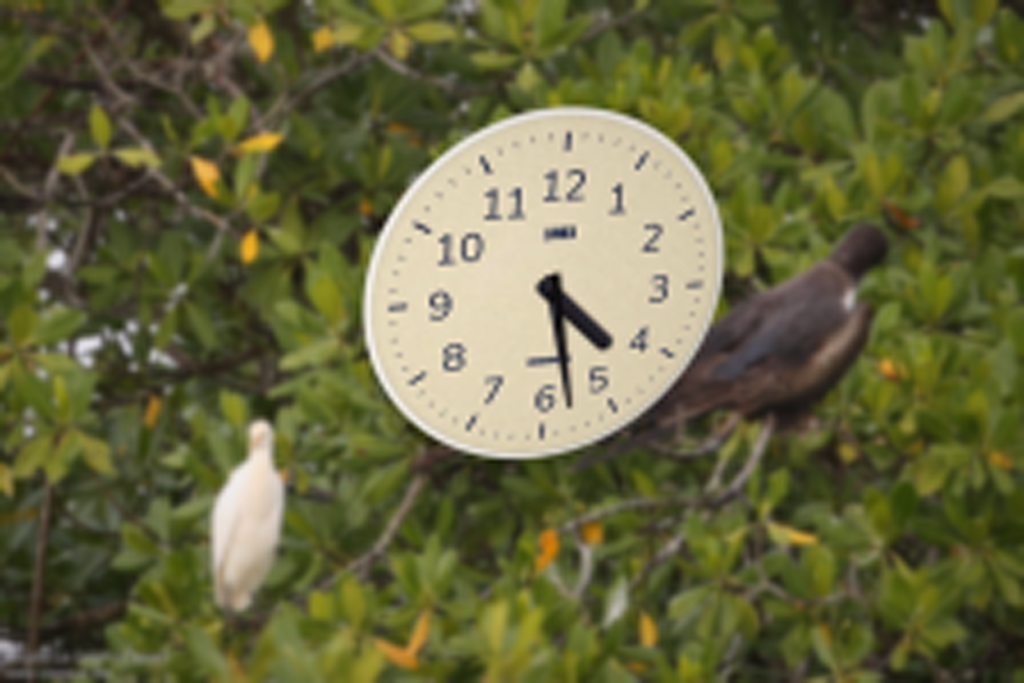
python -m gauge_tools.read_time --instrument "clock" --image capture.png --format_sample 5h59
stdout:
4h28
